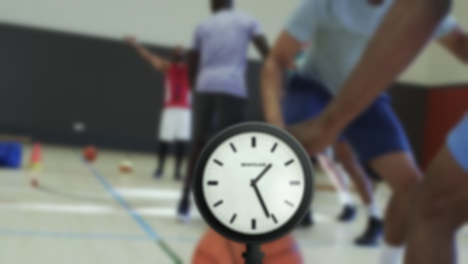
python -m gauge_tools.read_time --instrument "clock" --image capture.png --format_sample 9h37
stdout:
1h26
